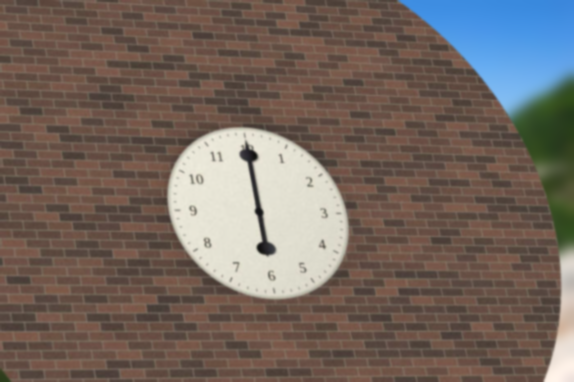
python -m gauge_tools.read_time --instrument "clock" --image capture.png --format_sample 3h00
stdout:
6h00
